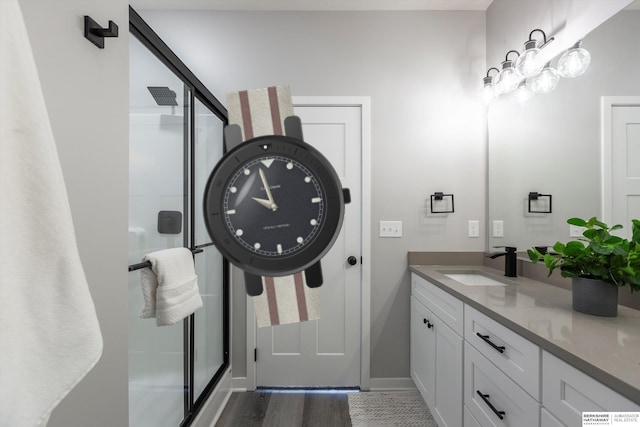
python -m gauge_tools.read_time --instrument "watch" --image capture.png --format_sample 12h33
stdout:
9h58
